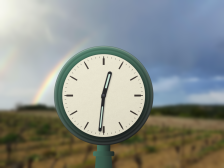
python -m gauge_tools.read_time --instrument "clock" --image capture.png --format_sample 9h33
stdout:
12h31
